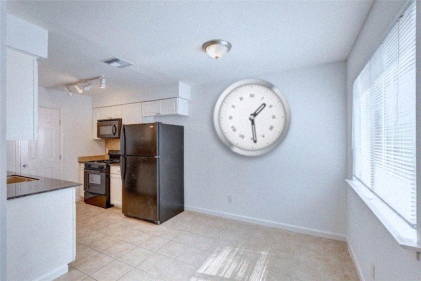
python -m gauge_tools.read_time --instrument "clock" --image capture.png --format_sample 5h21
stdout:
1h29
